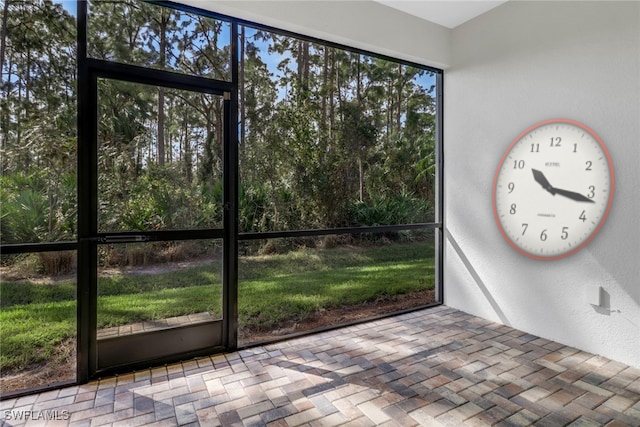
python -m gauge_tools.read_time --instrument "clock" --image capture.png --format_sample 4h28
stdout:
10h17
